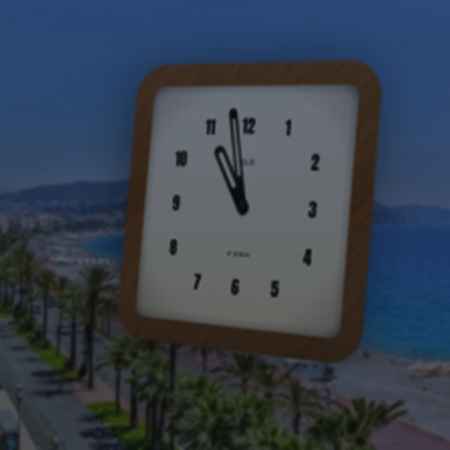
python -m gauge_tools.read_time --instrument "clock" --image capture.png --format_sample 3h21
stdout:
10h58
